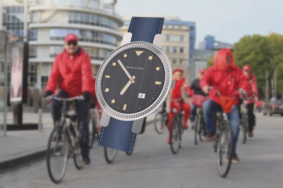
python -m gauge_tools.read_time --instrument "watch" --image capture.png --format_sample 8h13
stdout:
6h52
